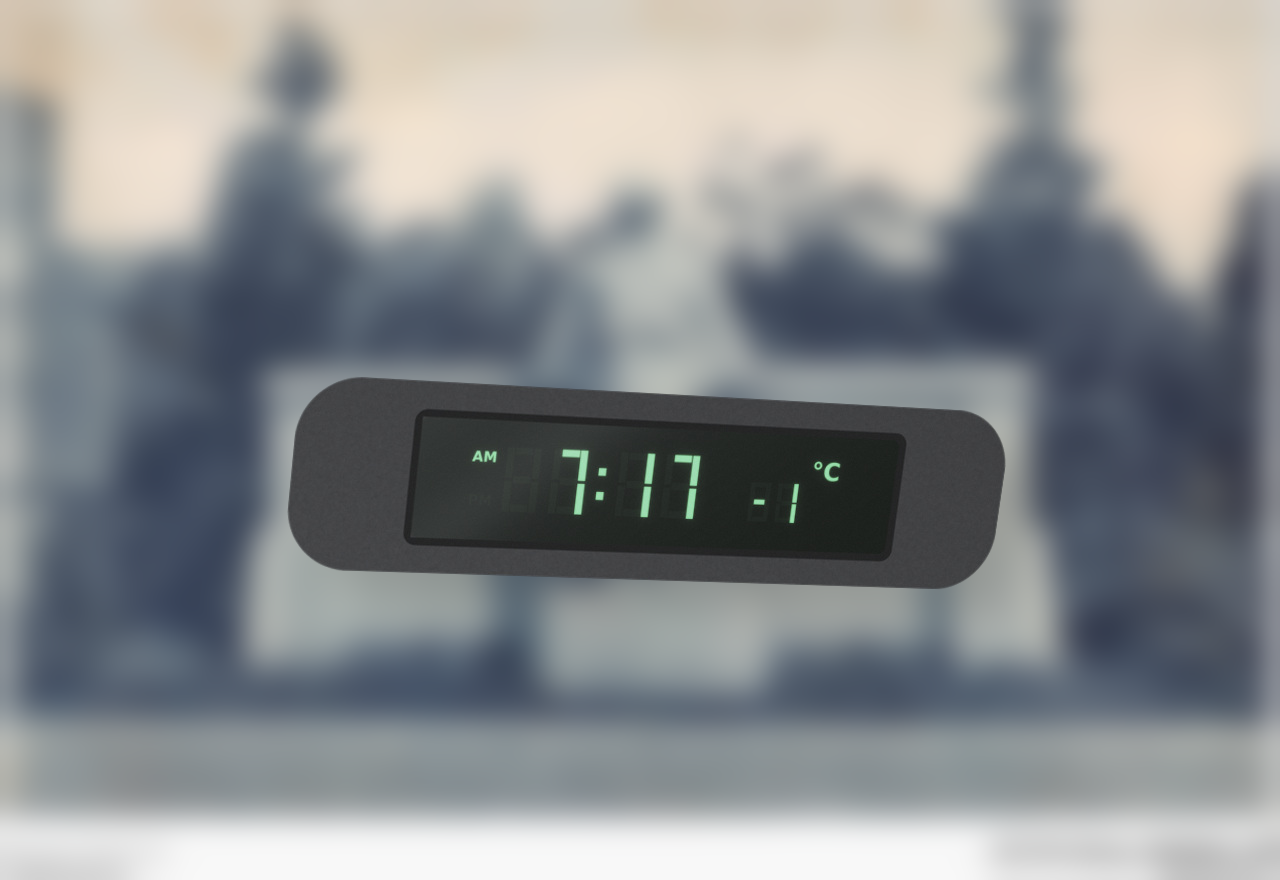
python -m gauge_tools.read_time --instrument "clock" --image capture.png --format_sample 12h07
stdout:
7h17
